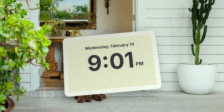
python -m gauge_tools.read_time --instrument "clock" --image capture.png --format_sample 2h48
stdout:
9h01
